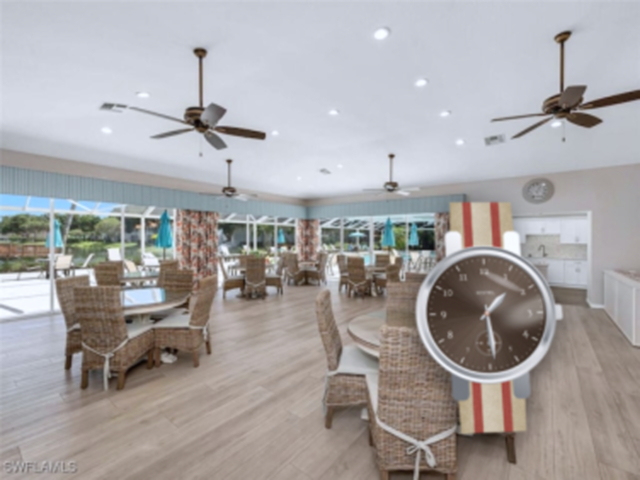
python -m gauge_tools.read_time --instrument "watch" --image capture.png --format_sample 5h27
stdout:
1h29
